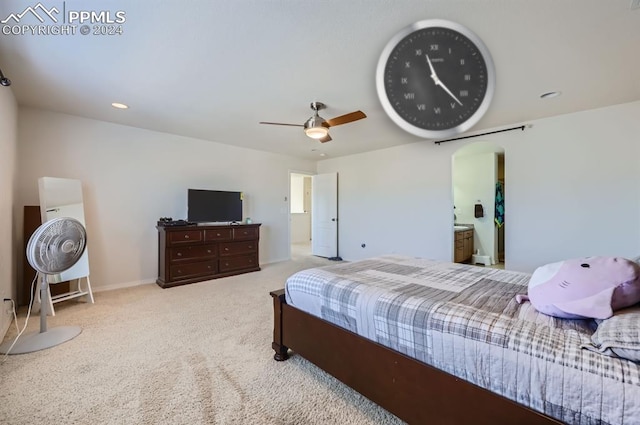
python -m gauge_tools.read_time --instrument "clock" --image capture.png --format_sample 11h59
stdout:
11h23
